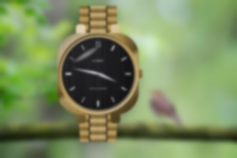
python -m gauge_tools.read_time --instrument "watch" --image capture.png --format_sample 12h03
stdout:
3h47
